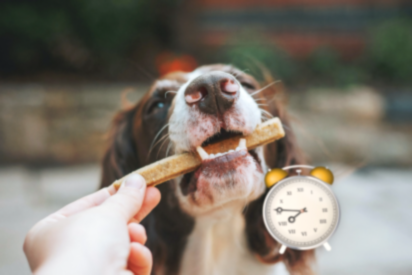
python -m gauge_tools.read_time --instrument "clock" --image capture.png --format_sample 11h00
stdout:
7h46
